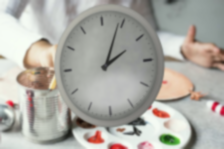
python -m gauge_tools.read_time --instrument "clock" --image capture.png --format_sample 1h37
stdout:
2h04
